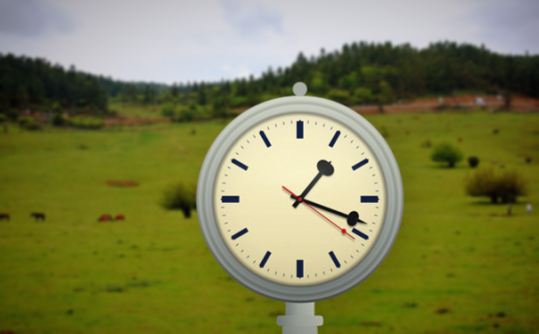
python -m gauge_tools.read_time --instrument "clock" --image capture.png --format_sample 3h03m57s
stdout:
1h18m21s
